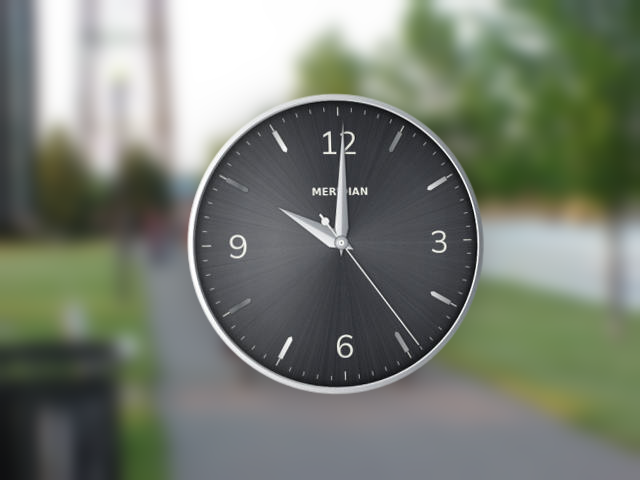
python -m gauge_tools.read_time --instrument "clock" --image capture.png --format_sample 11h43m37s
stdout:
10h00m24s
